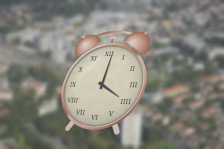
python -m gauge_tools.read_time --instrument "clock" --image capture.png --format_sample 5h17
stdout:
4h01
